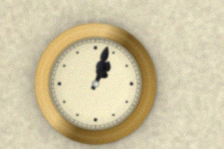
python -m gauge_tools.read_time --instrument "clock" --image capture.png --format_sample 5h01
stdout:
1h03
